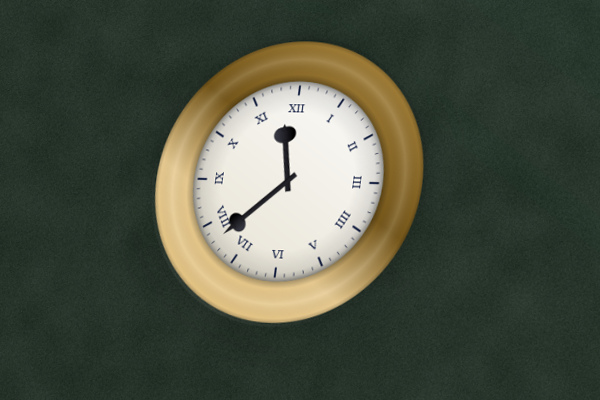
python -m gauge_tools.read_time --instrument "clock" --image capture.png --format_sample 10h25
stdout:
11h38
